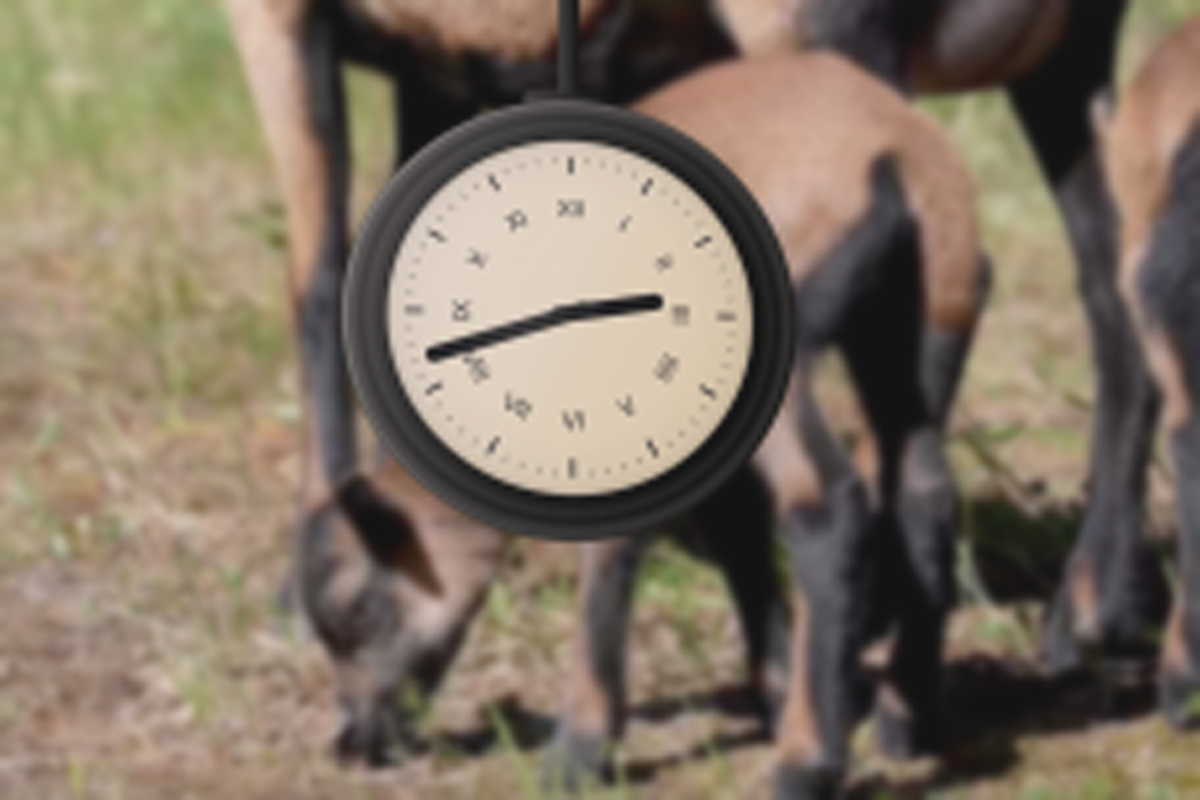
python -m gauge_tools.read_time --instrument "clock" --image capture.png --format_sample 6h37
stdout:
2h42
